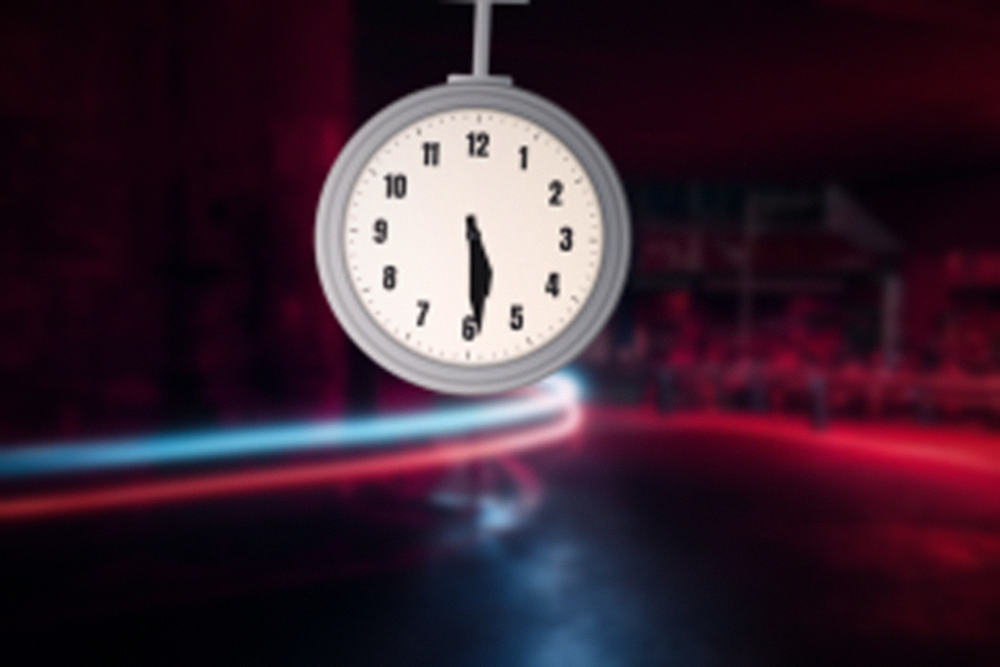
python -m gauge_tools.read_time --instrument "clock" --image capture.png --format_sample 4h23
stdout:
5h29
